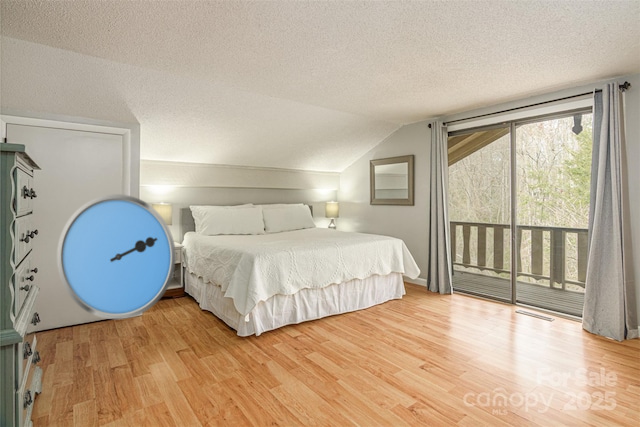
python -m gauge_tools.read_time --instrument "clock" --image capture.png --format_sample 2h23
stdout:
2h11
